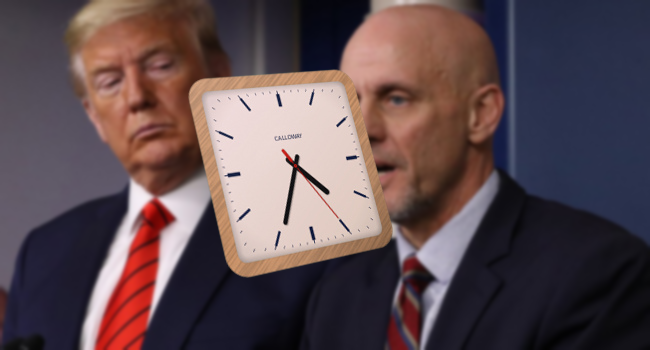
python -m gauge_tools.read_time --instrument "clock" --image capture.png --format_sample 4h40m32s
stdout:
4h34m25s
